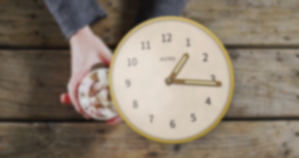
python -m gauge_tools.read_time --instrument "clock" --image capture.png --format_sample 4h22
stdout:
1h16
